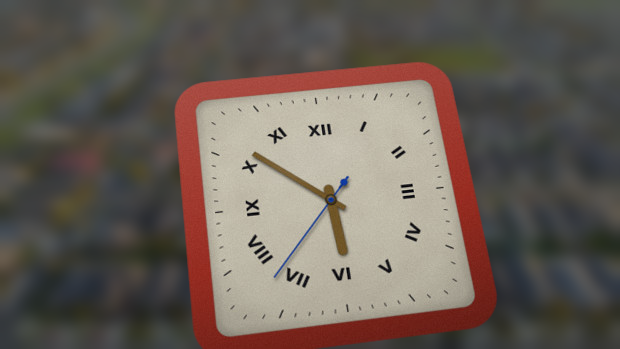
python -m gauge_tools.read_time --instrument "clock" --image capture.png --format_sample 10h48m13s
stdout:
5h51m37s
